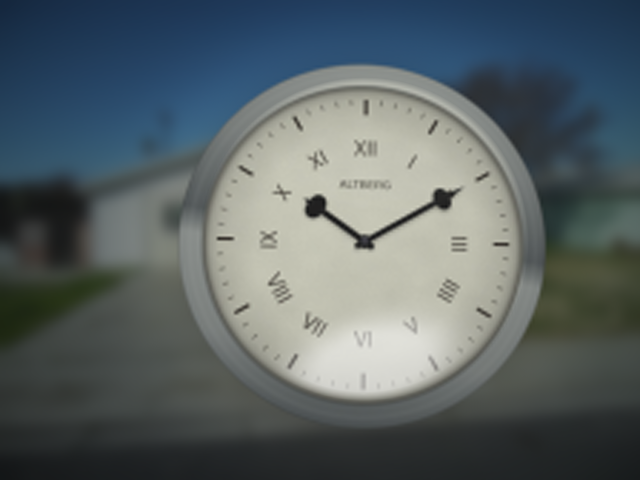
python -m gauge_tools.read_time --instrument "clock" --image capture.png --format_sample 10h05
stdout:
10h10
